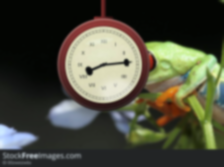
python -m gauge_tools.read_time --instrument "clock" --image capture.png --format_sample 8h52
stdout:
8h14
